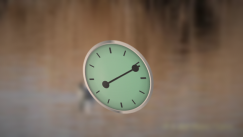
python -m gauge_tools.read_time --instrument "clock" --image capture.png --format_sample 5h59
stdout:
8h11
